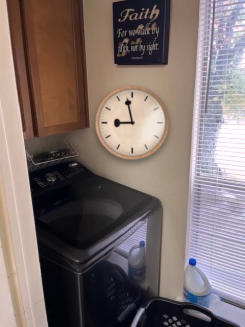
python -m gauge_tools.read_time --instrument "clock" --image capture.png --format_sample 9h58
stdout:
8h58
